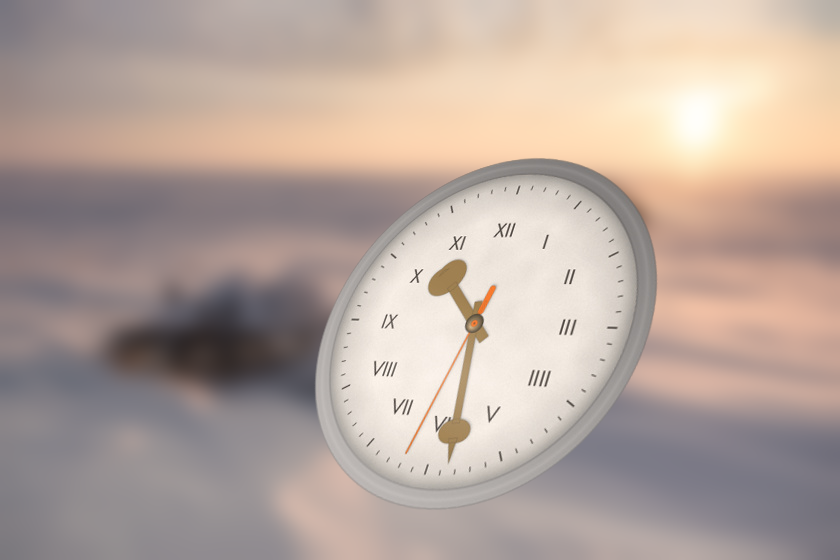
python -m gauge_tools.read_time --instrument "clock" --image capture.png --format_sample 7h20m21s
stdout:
10h28m32s
